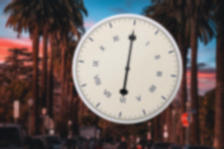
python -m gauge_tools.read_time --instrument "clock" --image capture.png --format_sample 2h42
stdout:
6h00
